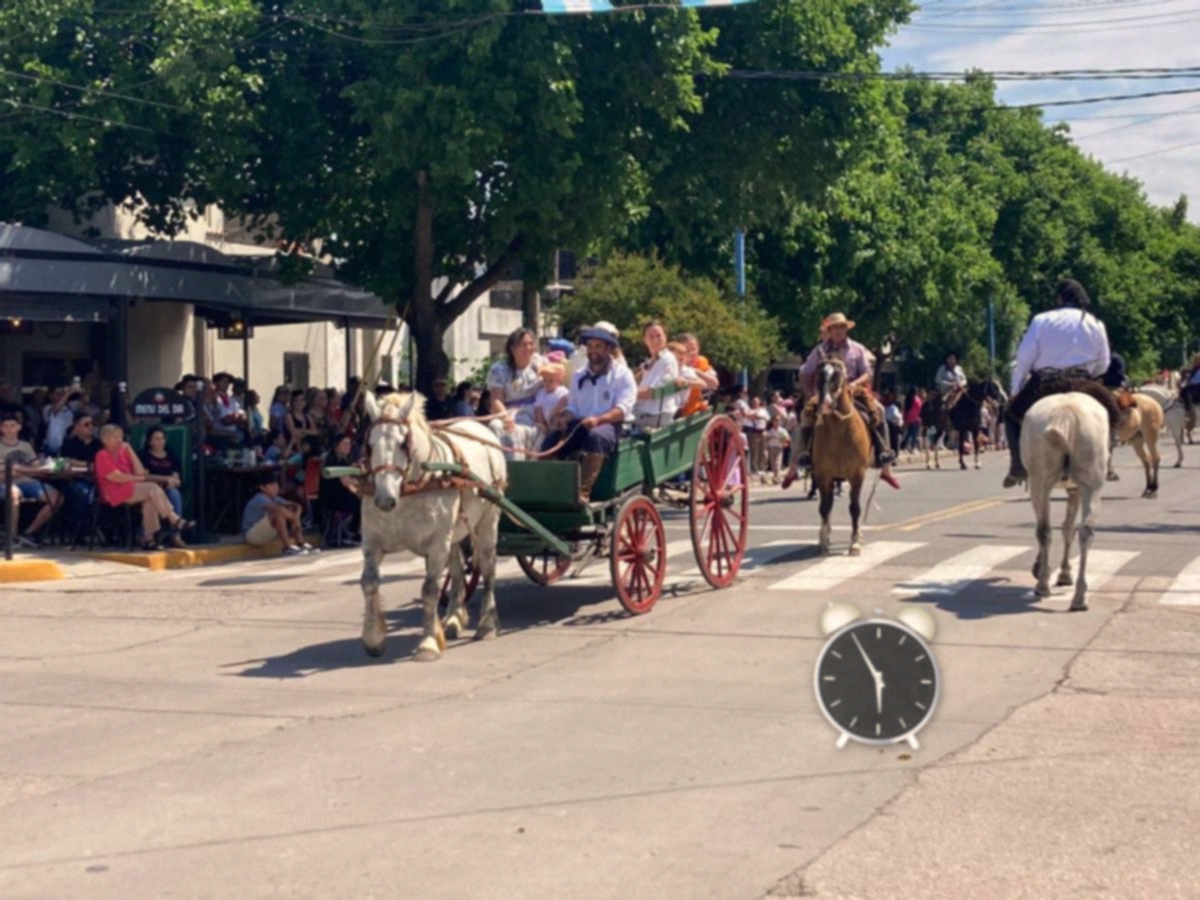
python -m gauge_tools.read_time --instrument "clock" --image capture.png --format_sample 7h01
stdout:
5h55
